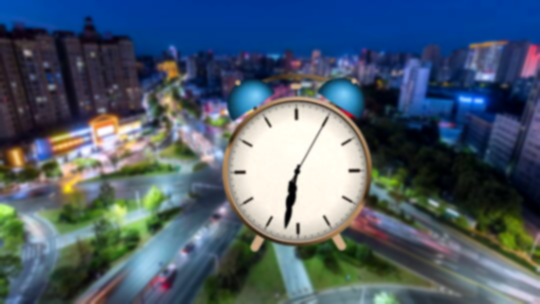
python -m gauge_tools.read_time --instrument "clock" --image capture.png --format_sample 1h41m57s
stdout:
6h32m05s
